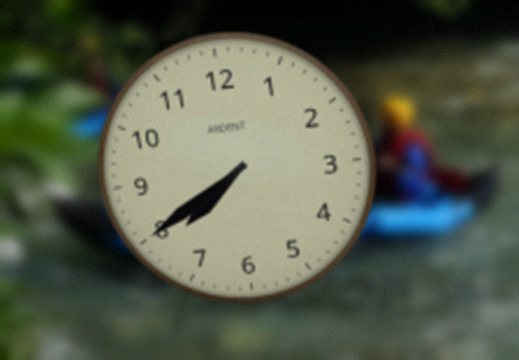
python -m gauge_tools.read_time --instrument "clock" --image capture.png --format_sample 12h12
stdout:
7h40
